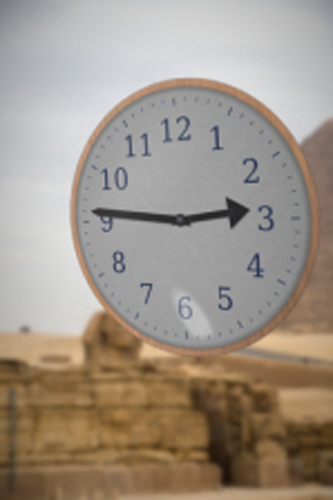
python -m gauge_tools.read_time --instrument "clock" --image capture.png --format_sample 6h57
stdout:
2h46
